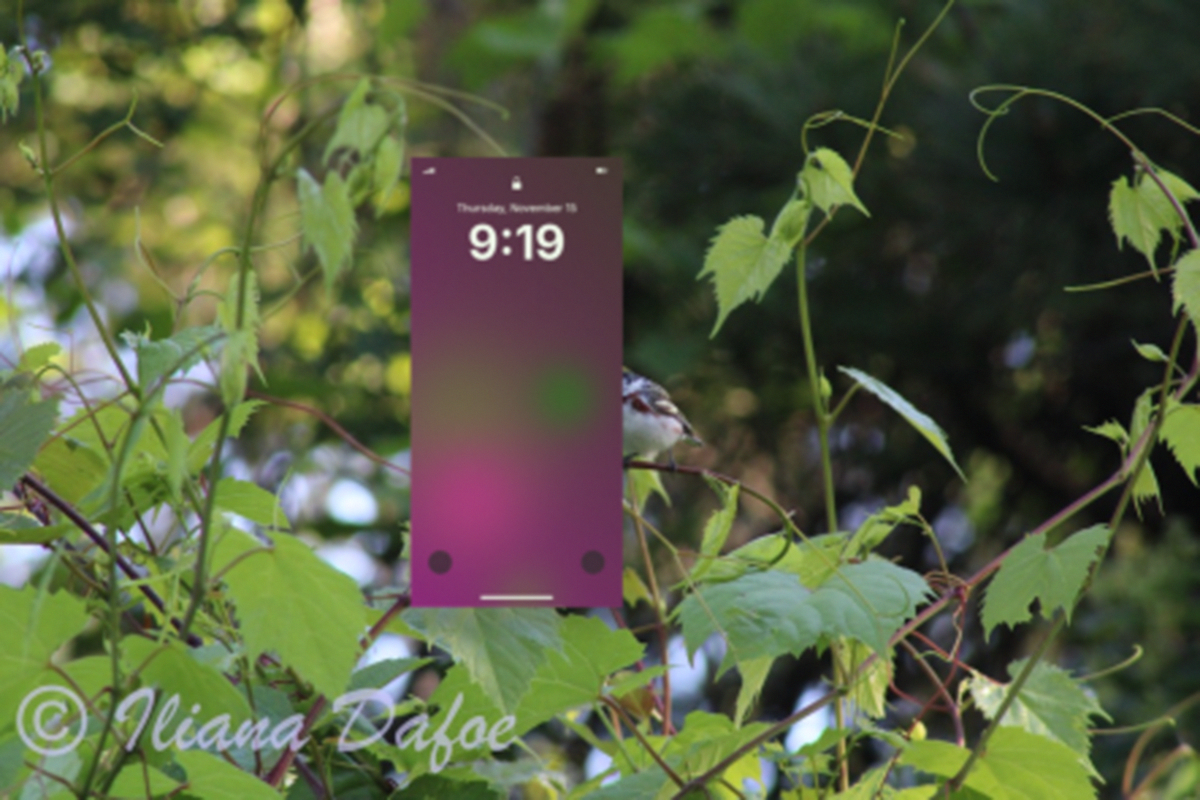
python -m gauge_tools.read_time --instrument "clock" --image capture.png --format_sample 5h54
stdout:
9h19
